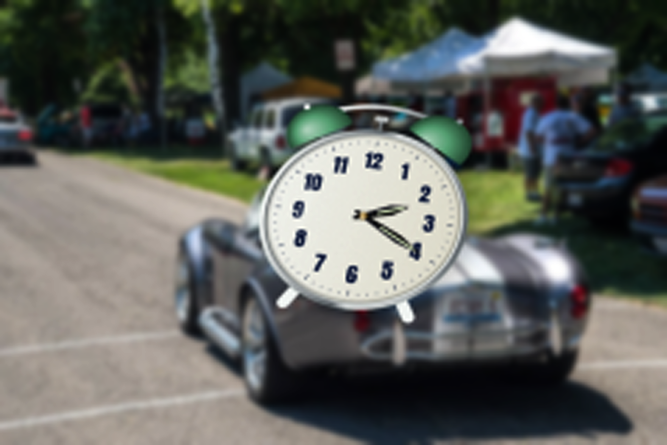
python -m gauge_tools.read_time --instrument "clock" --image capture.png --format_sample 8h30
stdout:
2h20
